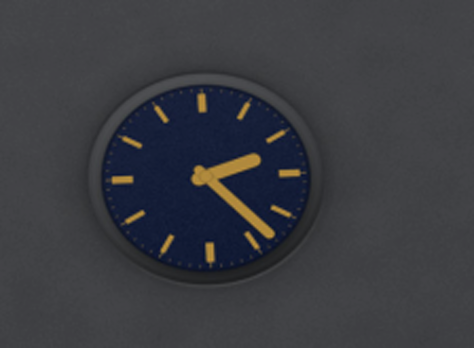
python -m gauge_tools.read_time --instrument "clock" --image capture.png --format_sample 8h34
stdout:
2h23
